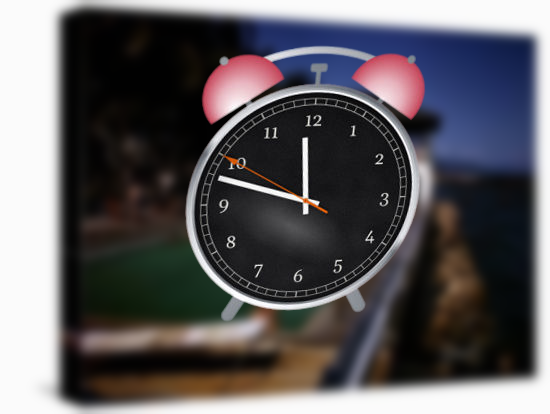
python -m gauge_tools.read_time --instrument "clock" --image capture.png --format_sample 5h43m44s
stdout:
11h47m50s
